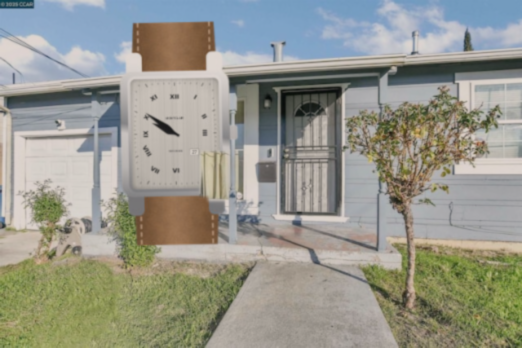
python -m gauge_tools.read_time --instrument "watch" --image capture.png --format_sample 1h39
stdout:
9h51
